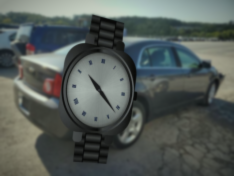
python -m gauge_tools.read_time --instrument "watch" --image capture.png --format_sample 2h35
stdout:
10h22
